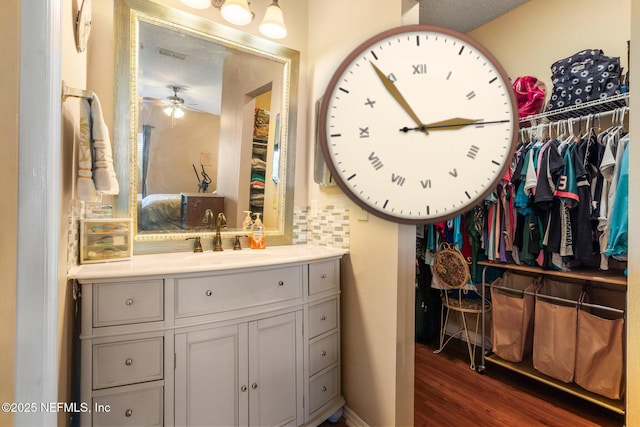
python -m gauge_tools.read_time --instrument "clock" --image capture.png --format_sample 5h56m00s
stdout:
2h54m15s
